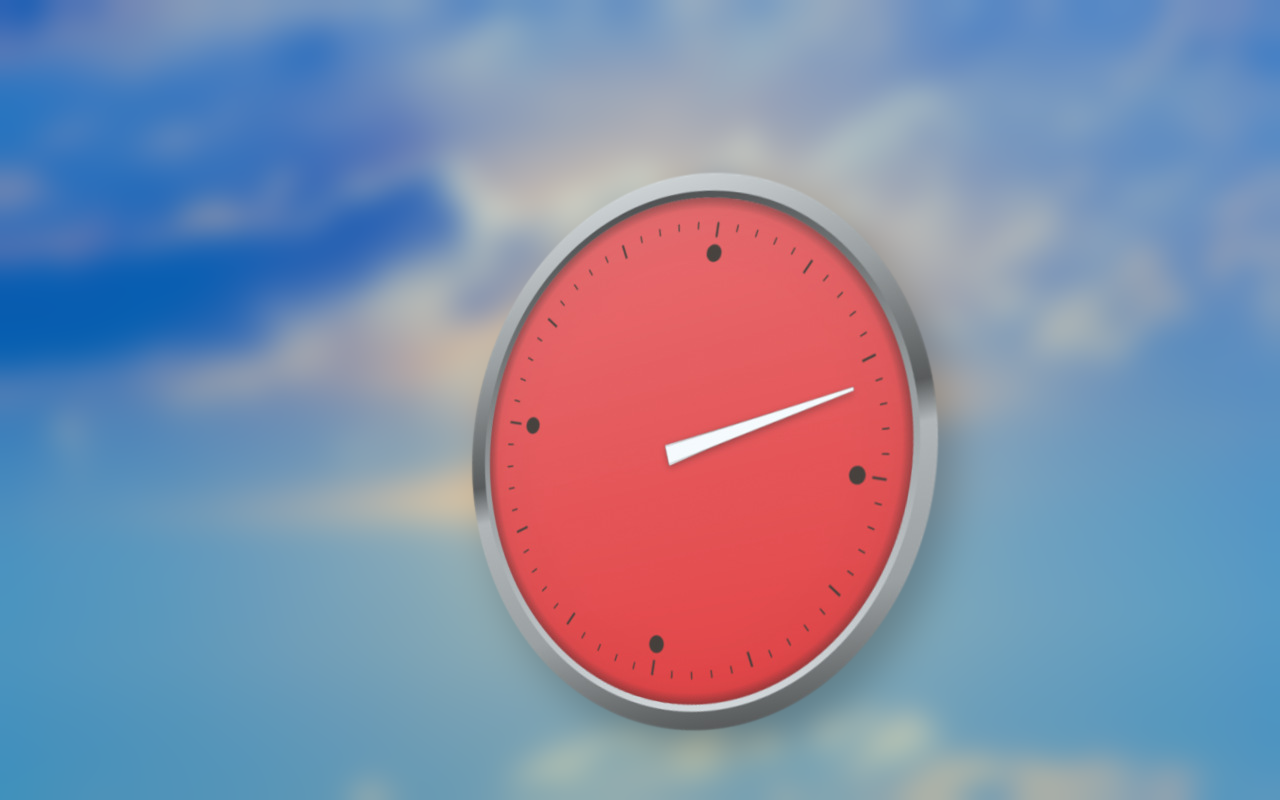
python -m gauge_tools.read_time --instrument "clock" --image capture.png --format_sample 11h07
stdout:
2h11
